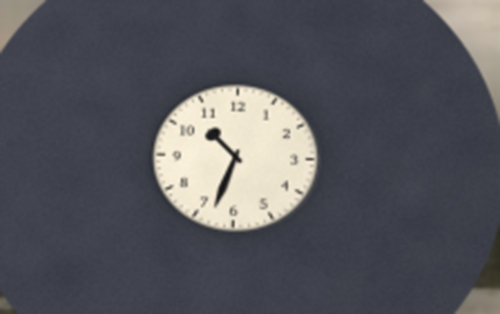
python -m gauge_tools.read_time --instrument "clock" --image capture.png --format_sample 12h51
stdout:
10h33
